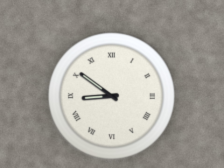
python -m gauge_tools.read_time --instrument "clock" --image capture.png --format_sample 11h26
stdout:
8h51
